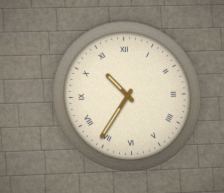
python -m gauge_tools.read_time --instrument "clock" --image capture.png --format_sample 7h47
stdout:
10h36
